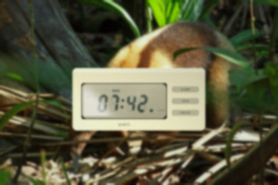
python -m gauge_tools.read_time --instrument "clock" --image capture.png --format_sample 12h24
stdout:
7h42
